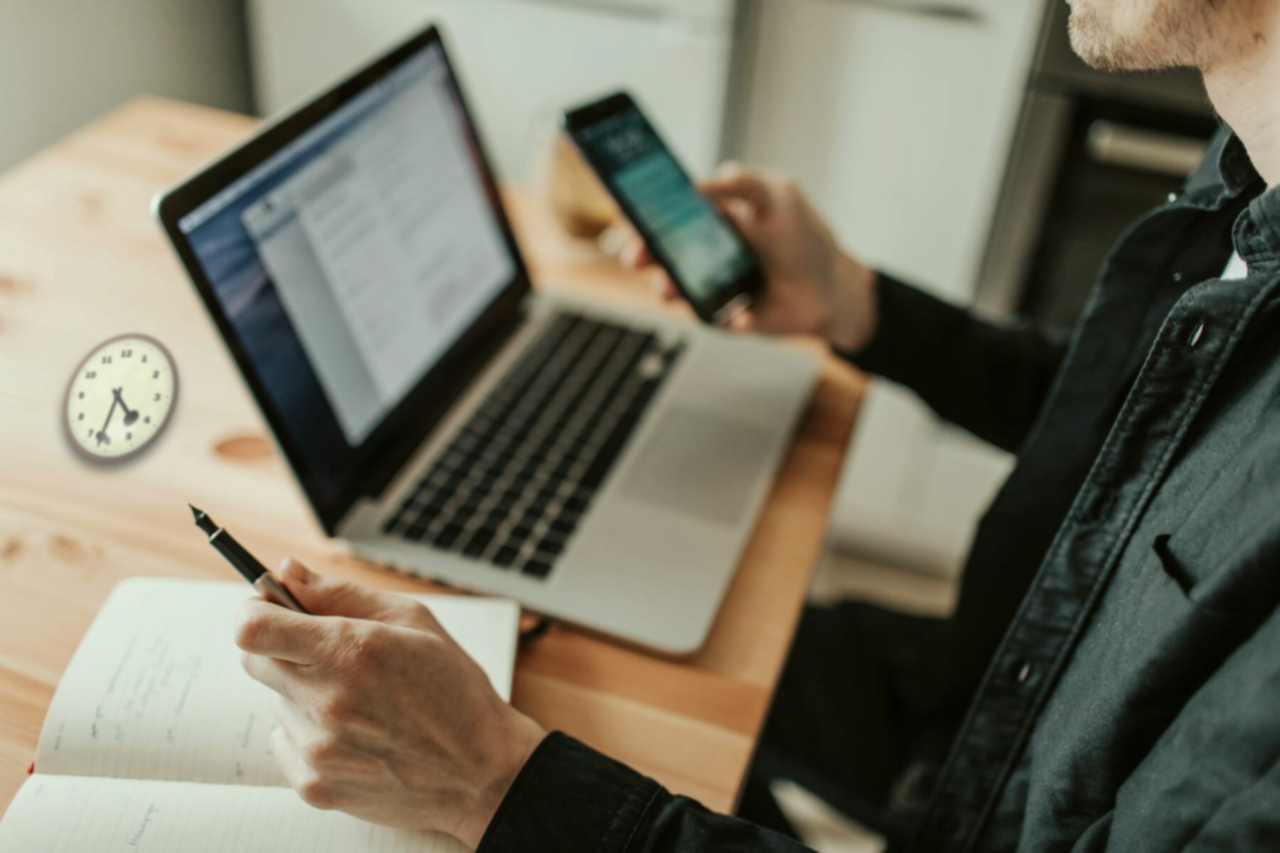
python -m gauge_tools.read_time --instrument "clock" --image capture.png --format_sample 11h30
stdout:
4h32
